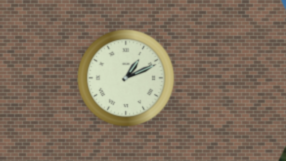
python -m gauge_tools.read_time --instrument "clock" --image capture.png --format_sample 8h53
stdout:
1h11
